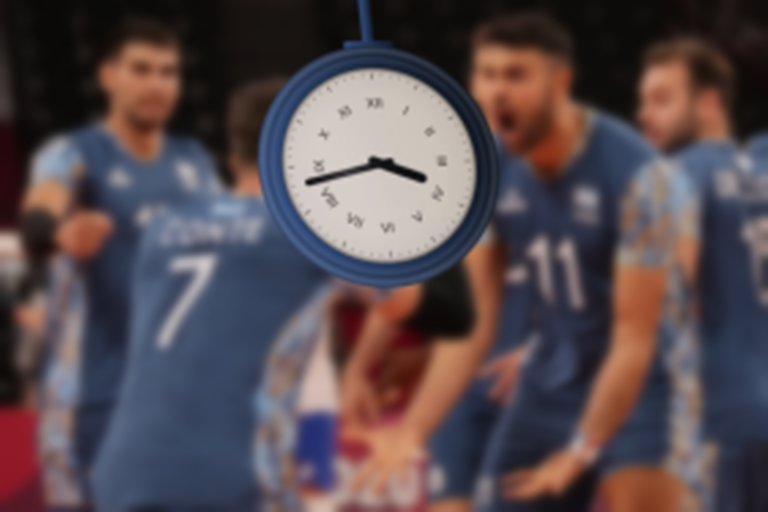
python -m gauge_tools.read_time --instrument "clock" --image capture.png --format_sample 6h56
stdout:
3h43
